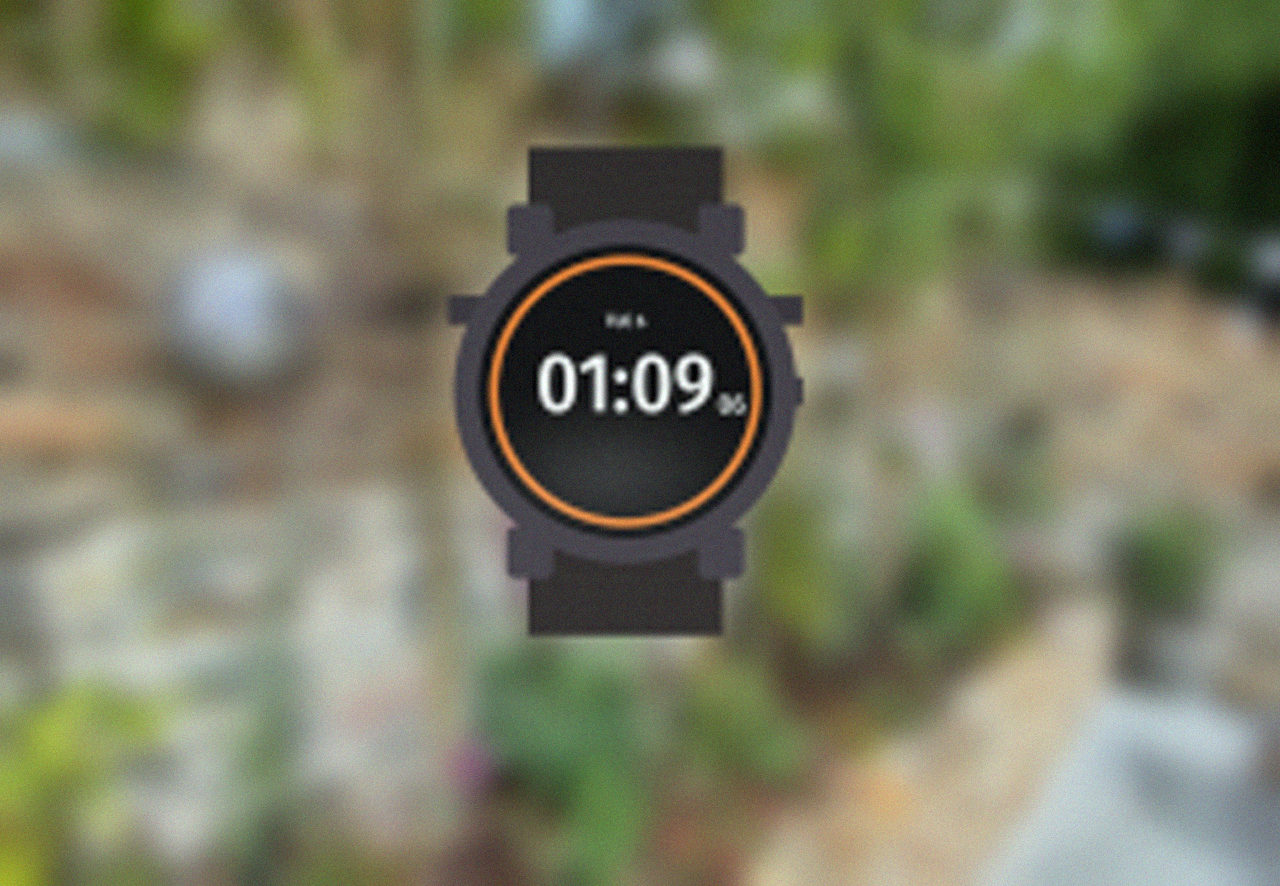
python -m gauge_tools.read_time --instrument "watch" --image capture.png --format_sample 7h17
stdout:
1h09
